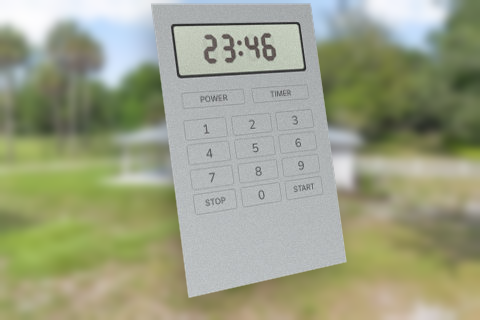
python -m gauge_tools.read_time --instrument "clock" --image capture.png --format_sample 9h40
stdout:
23h46
